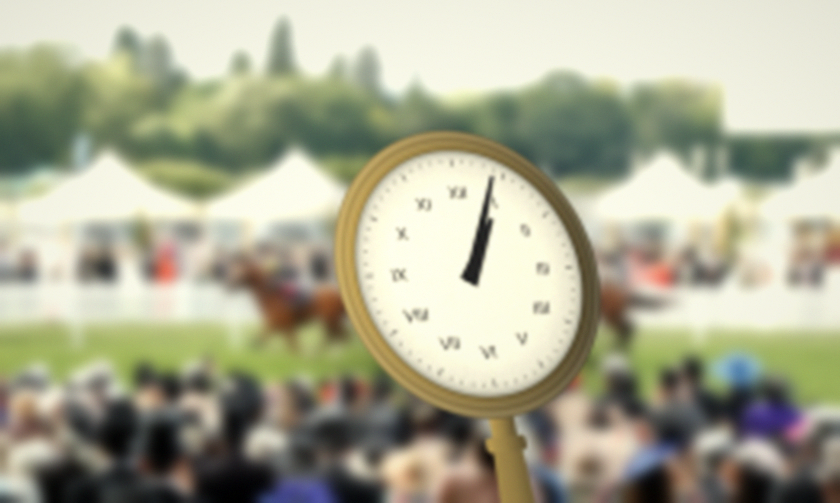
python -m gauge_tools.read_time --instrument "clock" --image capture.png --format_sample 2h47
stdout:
1h04
